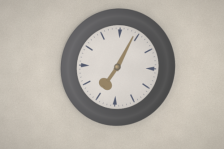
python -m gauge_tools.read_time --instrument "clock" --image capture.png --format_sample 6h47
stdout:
7h04
